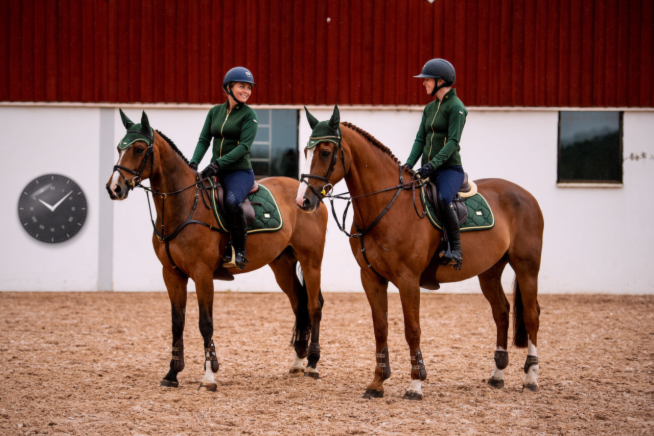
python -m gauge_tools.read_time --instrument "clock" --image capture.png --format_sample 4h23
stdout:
10h08
